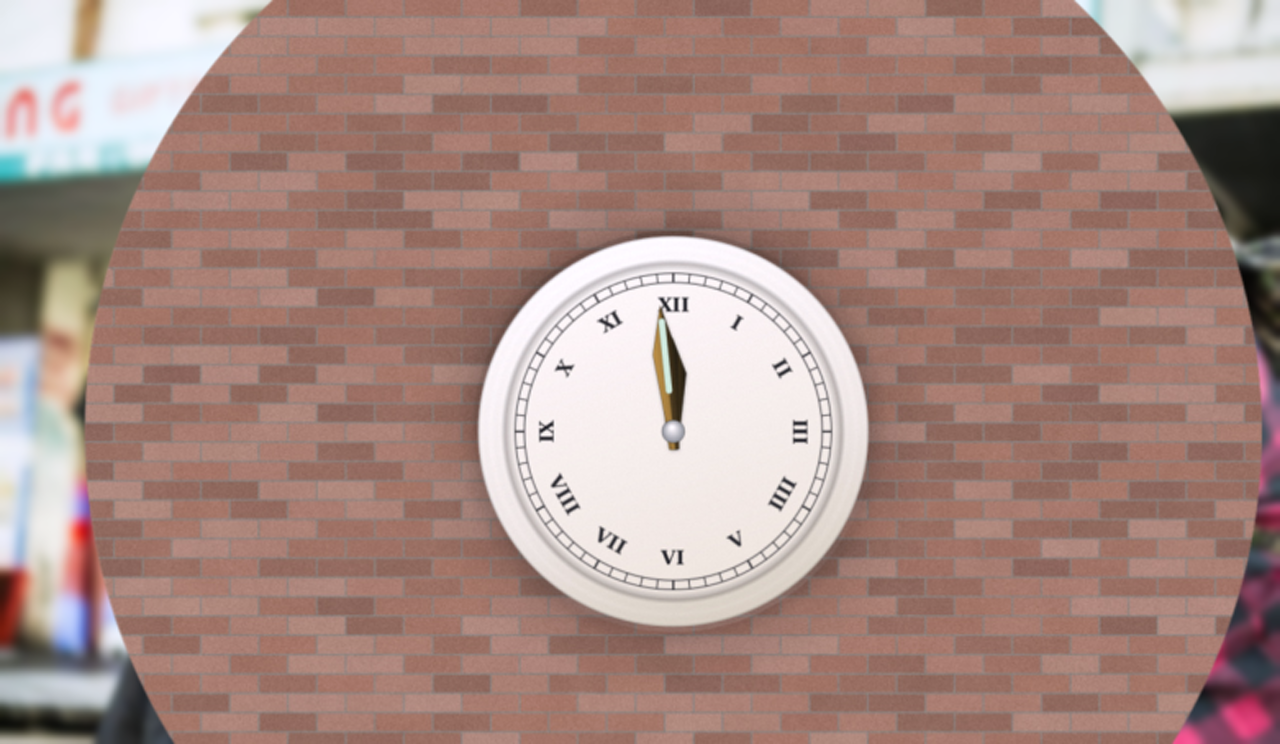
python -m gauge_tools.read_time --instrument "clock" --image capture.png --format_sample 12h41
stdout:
11h59
